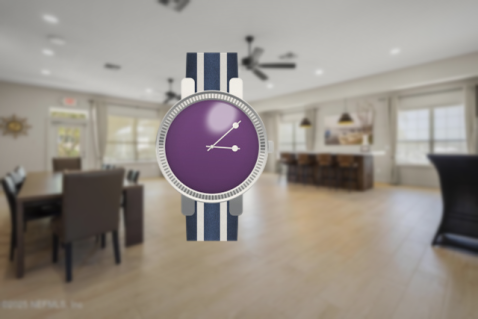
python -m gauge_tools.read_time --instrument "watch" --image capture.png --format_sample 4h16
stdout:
3h08
